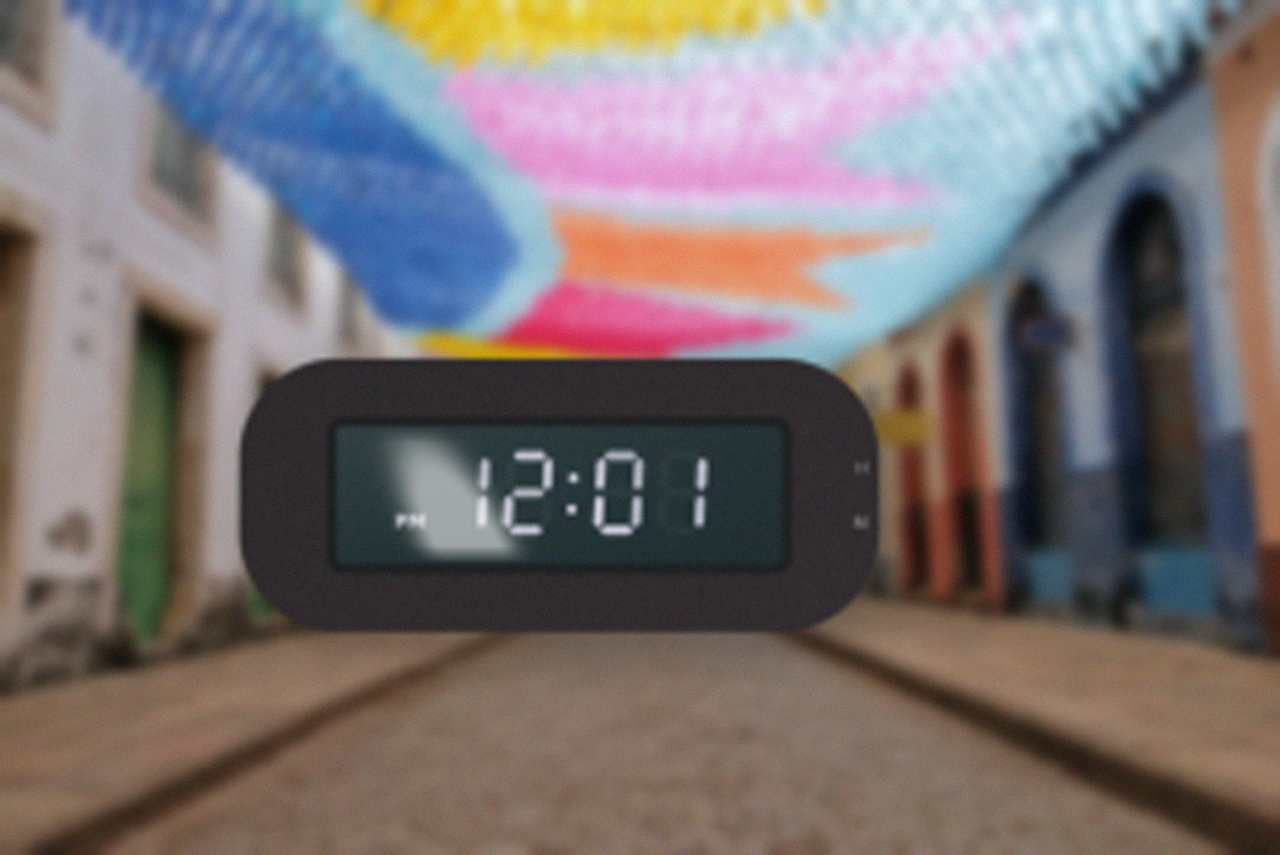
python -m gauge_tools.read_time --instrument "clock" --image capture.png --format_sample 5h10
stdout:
12h01
